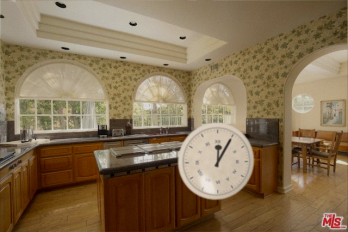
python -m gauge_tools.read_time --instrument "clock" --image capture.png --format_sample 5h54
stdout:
12h05
